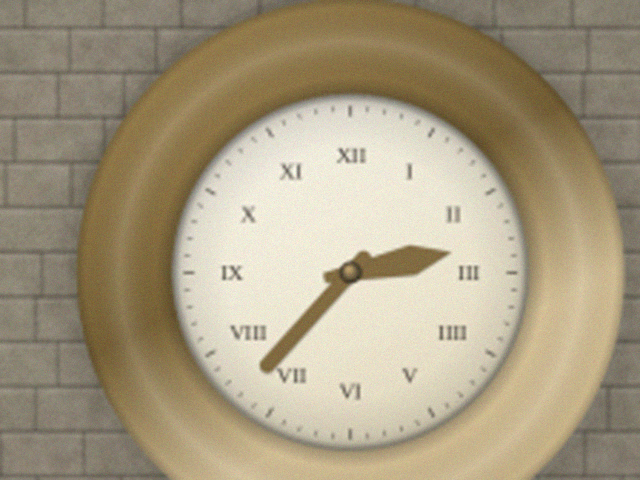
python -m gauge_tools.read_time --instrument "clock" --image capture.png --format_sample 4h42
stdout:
2h37
